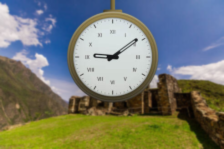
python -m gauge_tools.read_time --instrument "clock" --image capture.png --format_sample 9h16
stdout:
9h09
